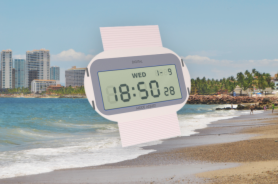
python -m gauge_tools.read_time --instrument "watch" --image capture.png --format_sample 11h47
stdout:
18h50
